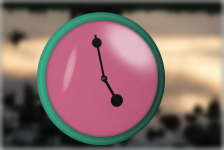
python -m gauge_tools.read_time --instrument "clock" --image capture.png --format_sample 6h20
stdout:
4h58
